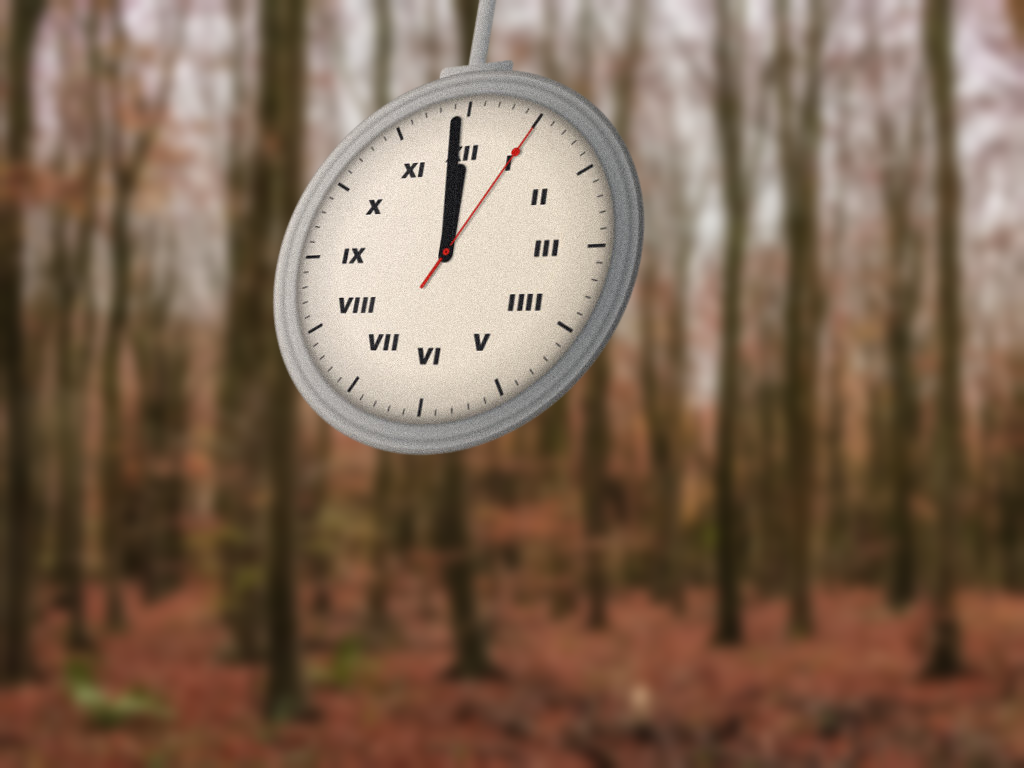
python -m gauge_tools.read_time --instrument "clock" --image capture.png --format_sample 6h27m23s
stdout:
11h59m05s
